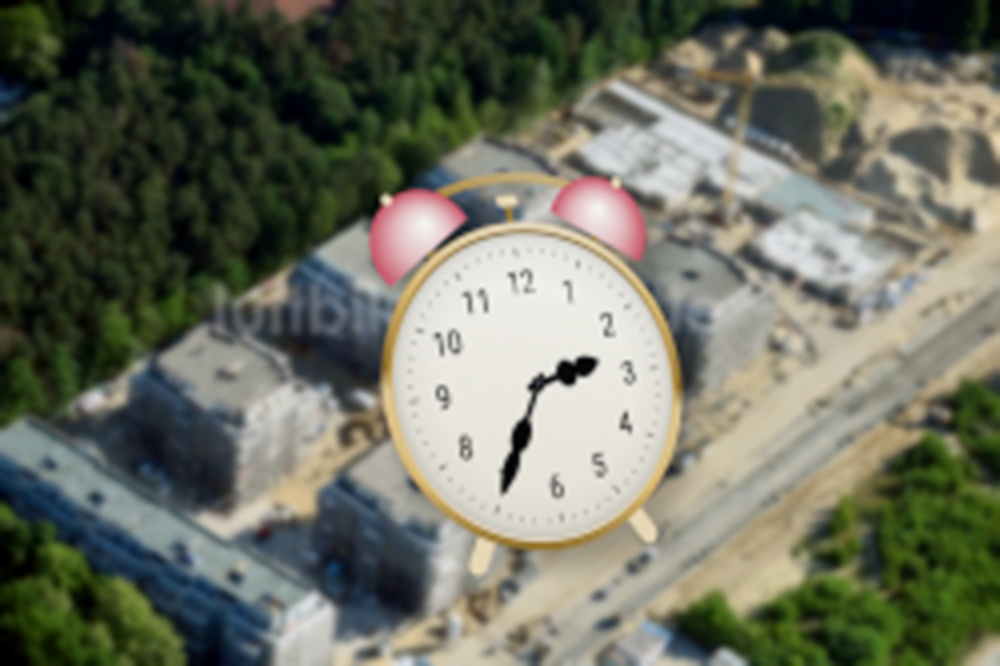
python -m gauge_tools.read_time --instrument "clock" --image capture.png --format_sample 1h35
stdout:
2h35
